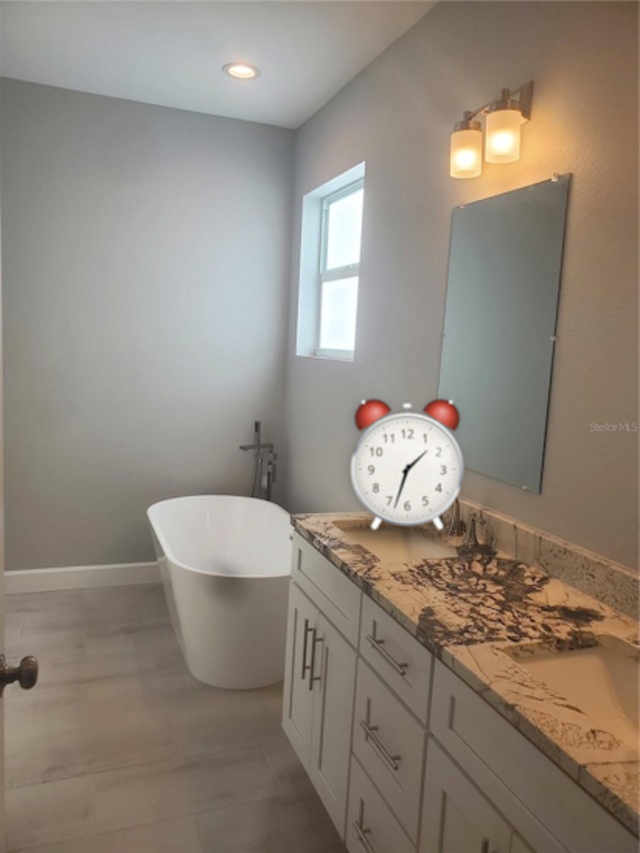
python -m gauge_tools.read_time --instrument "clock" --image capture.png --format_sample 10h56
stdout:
1h33
